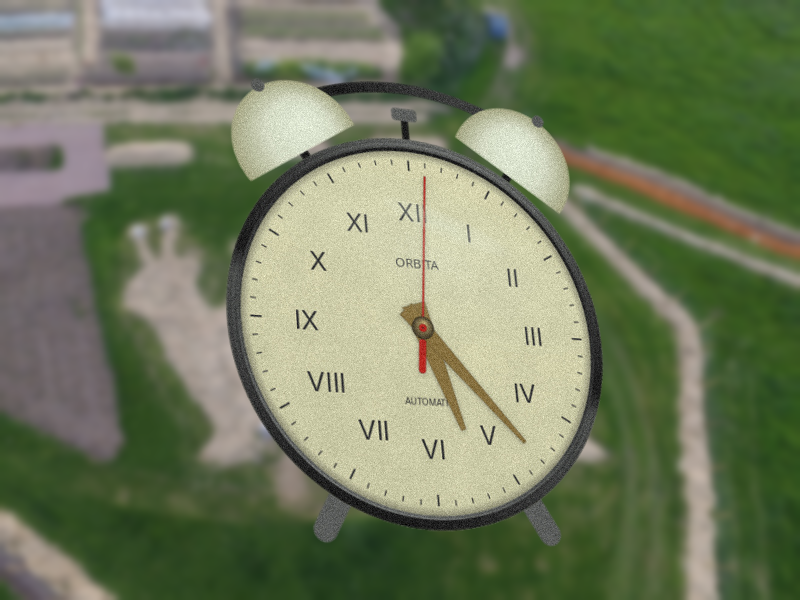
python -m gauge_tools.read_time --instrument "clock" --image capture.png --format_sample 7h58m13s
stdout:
5h23m01s
